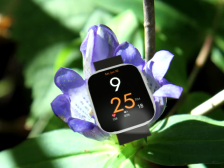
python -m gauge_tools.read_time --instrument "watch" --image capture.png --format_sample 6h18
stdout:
9h25
